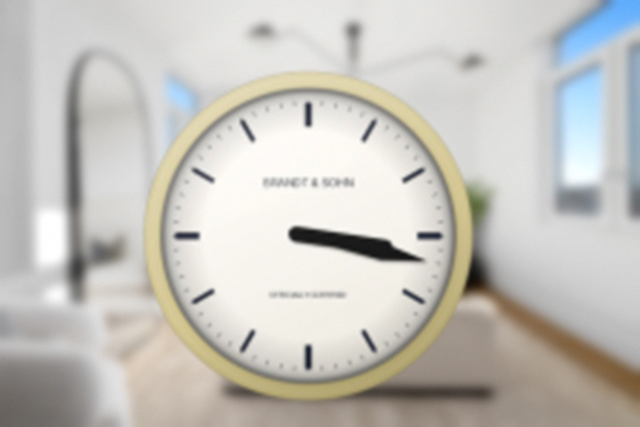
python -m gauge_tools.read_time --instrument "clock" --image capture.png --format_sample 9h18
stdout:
3h17
